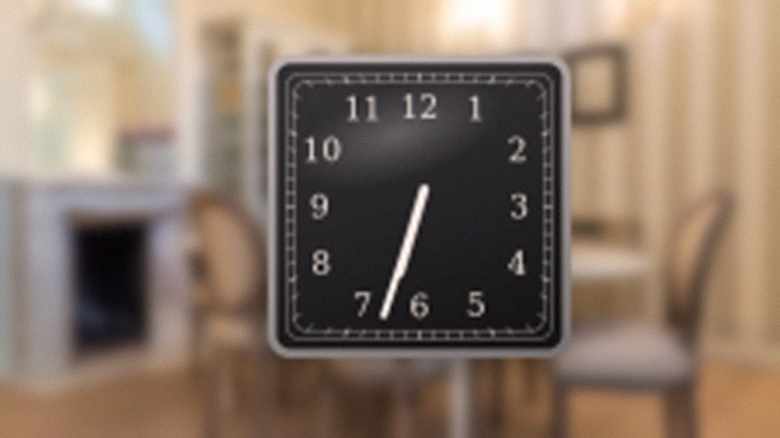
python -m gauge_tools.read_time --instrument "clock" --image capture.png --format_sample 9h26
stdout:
6h33
